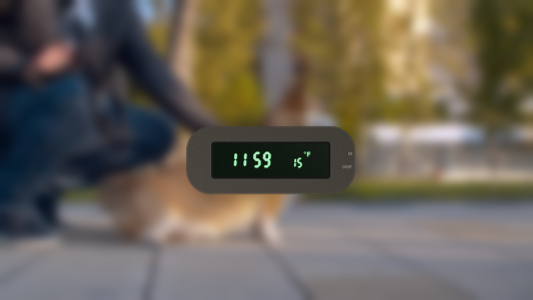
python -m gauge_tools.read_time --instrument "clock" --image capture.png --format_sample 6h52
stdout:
11h59
